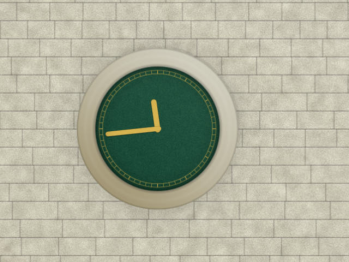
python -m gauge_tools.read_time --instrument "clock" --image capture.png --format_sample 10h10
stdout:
11h44
